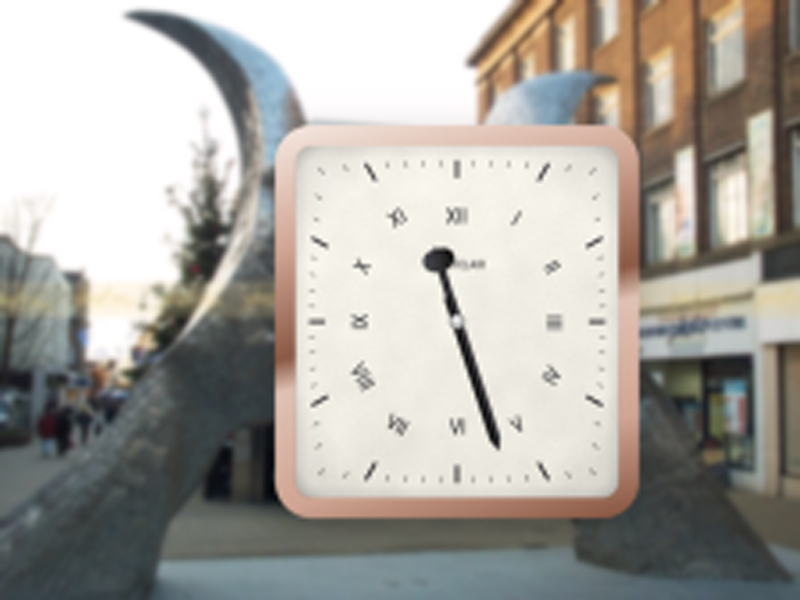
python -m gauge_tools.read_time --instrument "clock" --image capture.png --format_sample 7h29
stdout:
11h27
